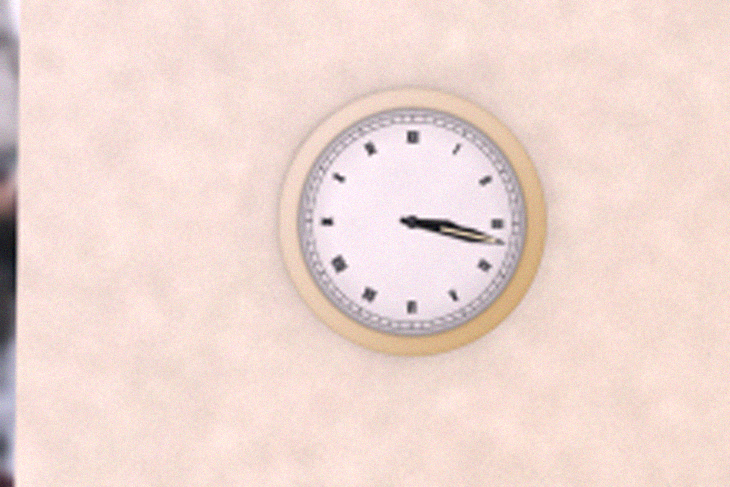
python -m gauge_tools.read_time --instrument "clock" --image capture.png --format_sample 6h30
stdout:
3h17
